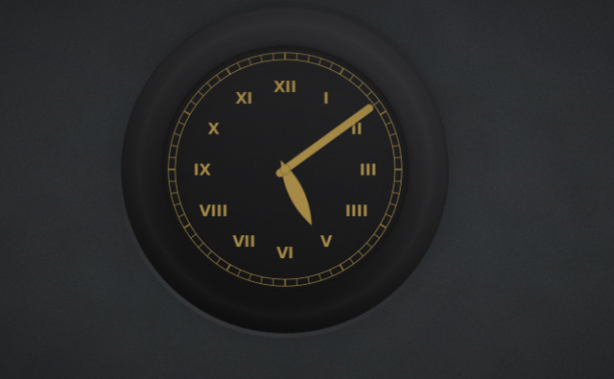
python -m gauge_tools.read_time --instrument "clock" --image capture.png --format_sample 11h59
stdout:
5h09
